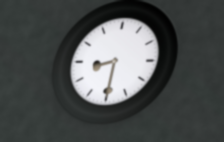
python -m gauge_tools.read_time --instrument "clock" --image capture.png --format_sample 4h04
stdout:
8h30
